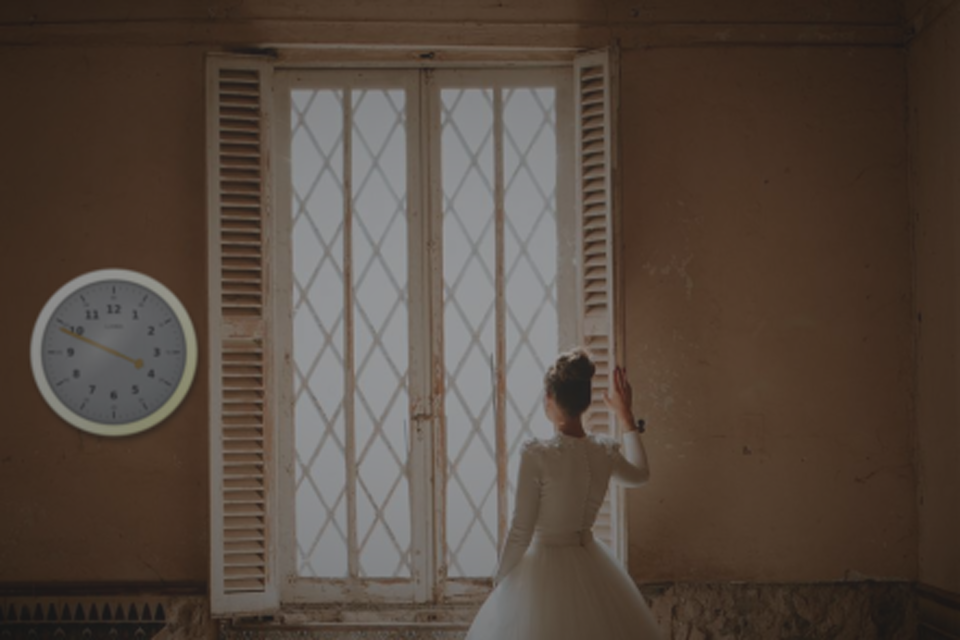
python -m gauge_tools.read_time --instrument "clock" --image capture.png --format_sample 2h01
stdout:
3h49
